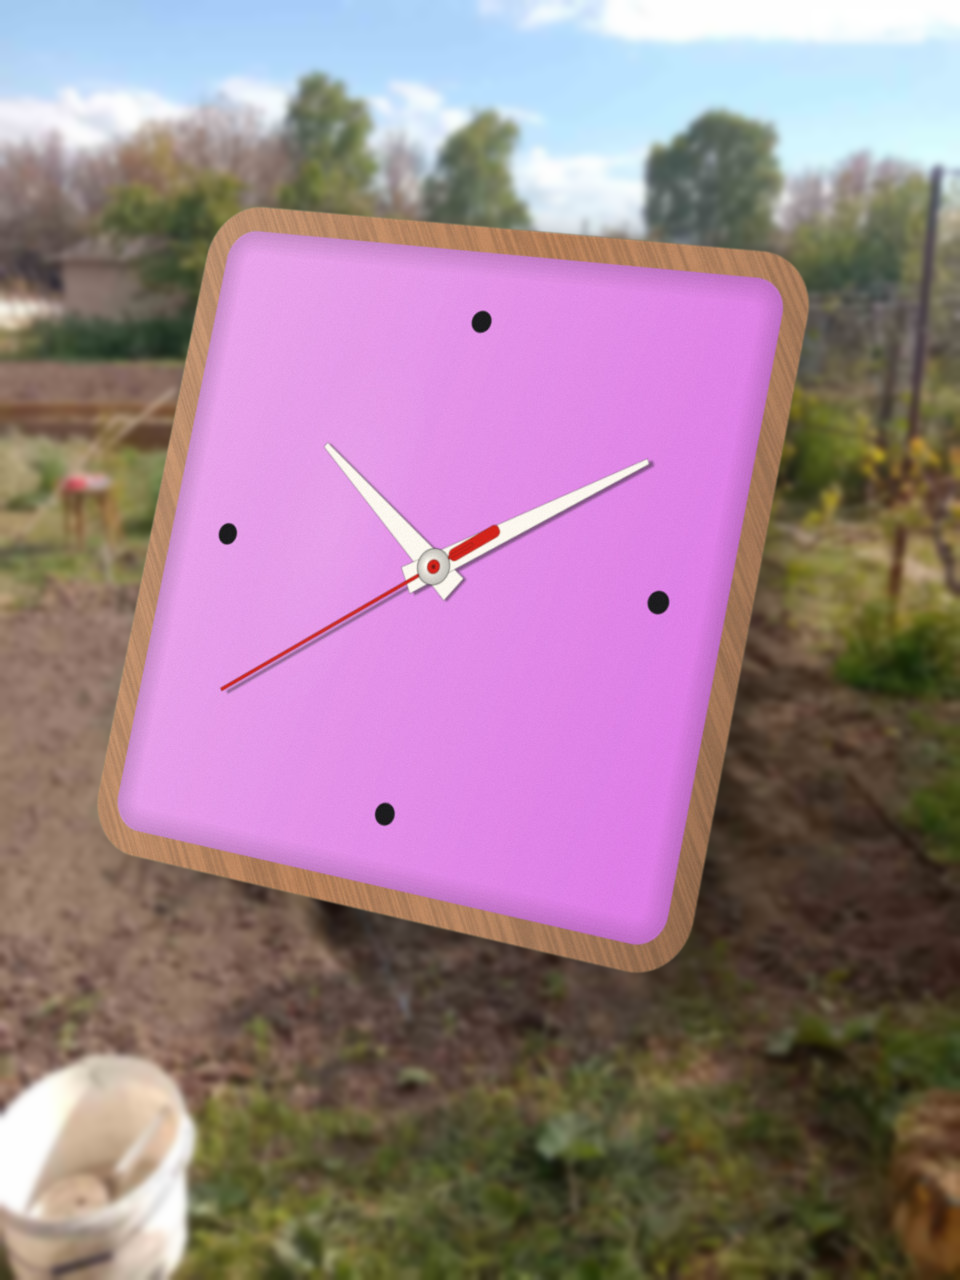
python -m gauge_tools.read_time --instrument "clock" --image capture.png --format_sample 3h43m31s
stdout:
10h09m39s
